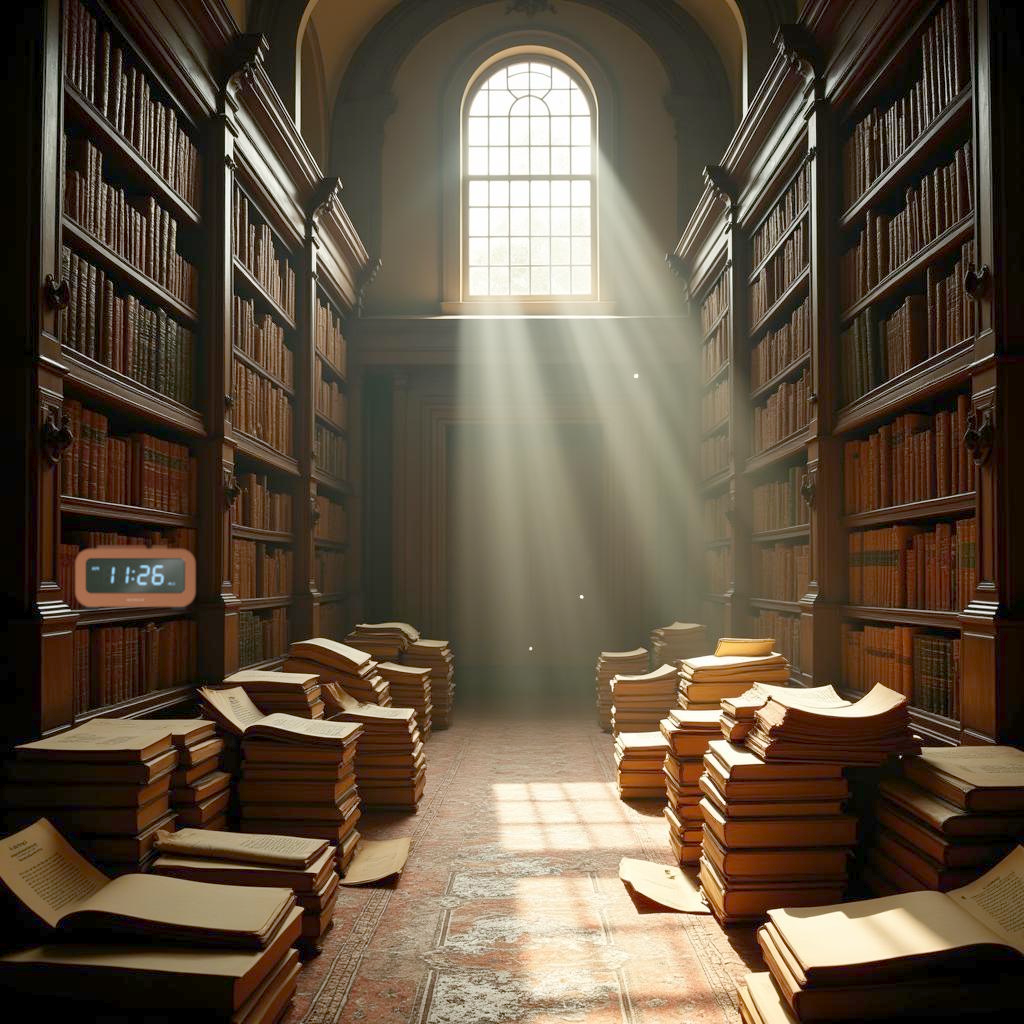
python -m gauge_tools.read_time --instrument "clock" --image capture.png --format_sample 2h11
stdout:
11h26
